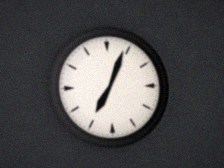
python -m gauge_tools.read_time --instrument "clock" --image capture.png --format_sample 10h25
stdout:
7h04
